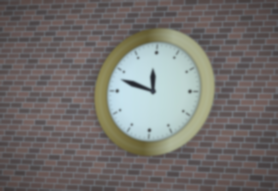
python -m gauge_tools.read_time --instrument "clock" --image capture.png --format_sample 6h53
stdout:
11h48
